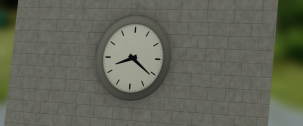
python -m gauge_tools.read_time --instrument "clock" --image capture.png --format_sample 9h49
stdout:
8h21
